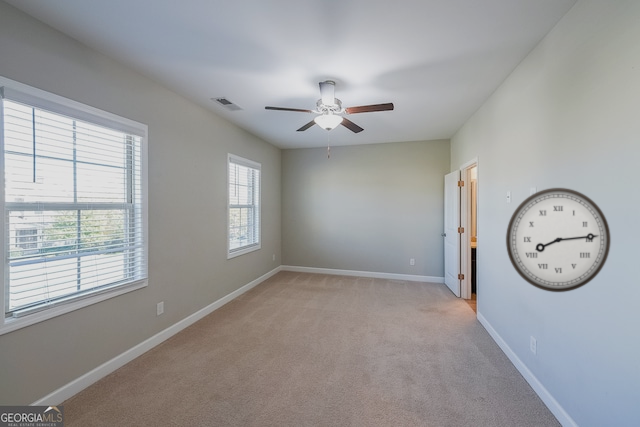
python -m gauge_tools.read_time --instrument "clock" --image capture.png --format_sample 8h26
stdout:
8h14
